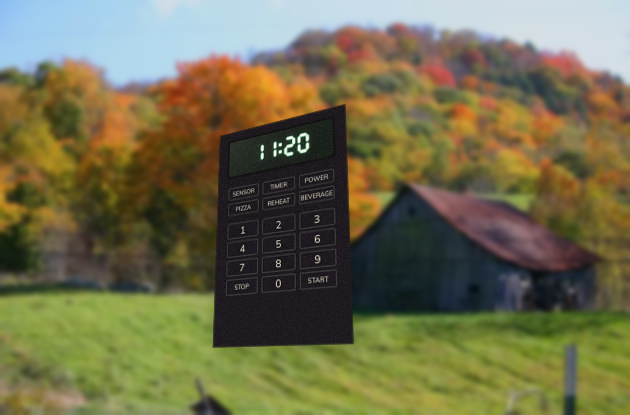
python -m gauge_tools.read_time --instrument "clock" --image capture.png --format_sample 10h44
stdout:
11h20
